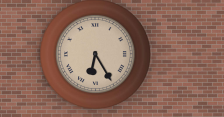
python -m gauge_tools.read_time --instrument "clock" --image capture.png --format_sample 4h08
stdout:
6h25
